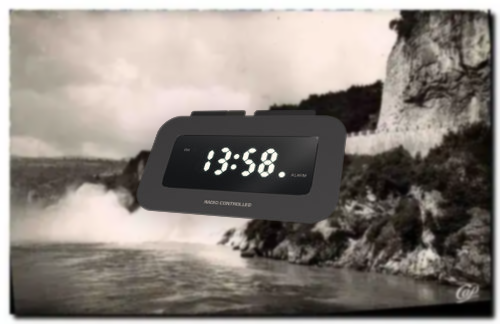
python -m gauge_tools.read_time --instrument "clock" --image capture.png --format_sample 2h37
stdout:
13h58
